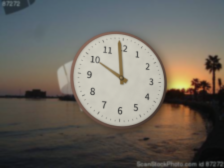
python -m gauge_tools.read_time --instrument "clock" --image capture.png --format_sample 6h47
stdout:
9h59
